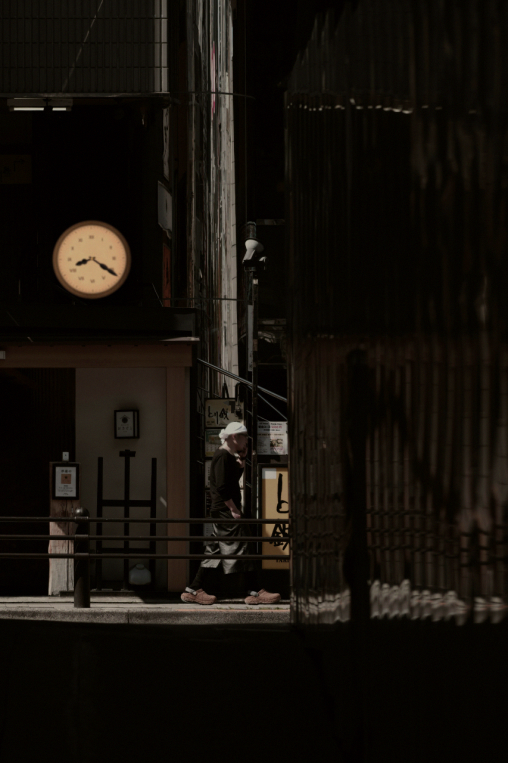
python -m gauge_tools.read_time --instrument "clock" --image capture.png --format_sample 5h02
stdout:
8h21
